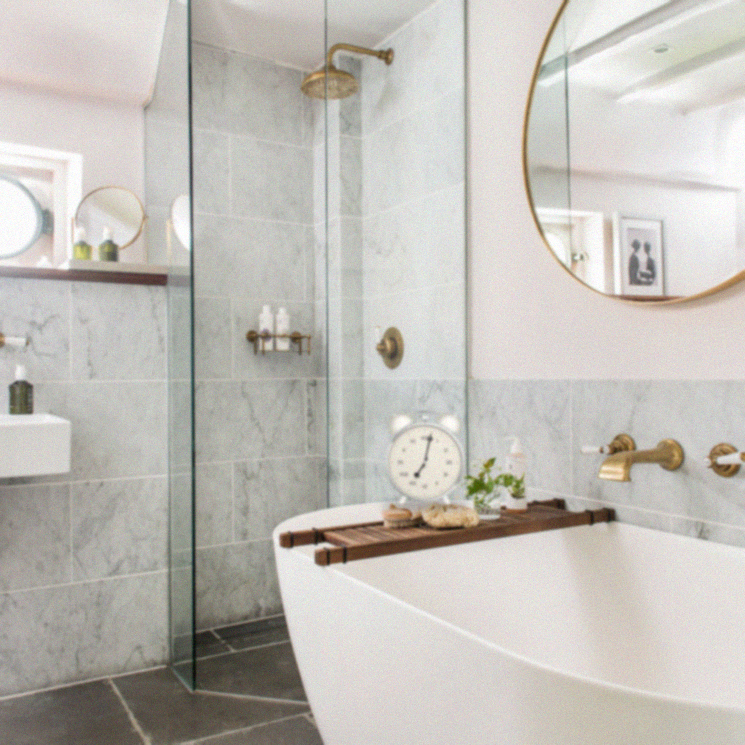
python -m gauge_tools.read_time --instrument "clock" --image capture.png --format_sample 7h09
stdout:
7h02
